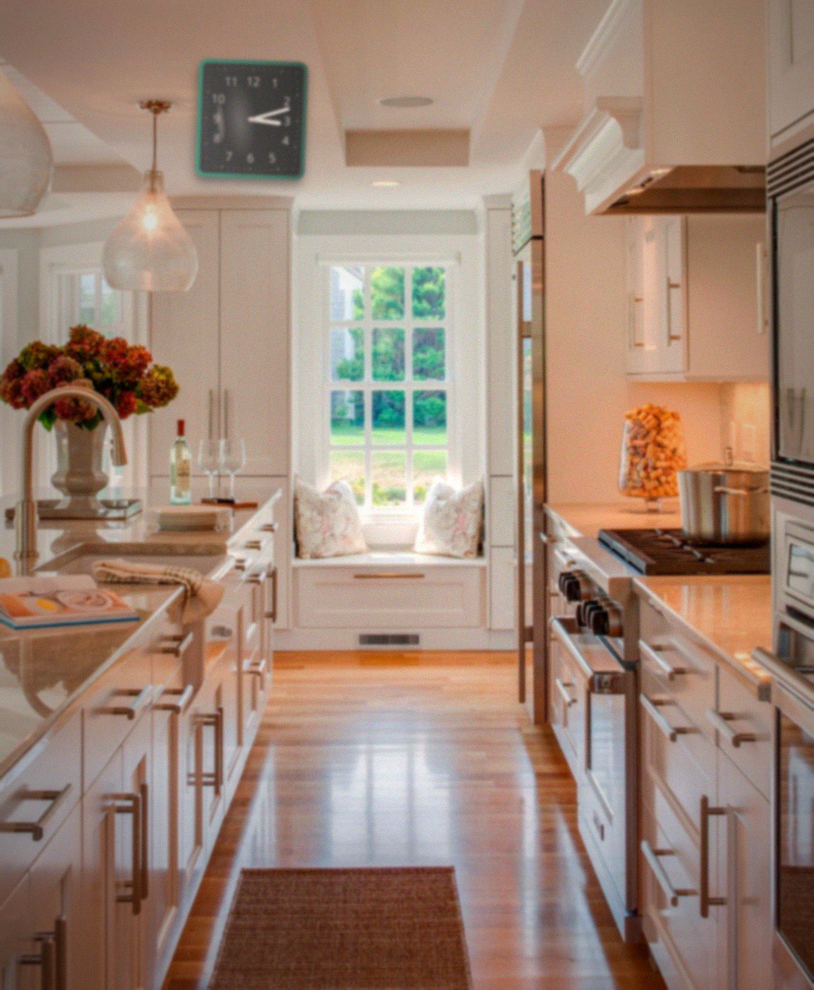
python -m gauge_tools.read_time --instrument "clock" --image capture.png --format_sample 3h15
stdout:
3h12
